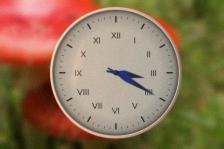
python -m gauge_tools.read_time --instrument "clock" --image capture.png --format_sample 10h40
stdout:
3h20
